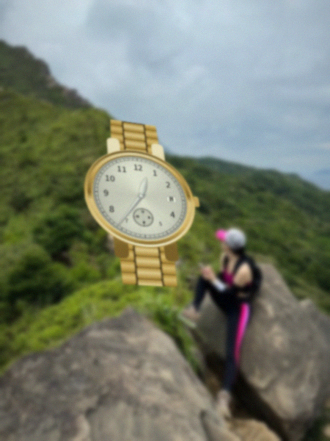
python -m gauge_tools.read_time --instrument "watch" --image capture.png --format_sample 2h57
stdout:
12h36
